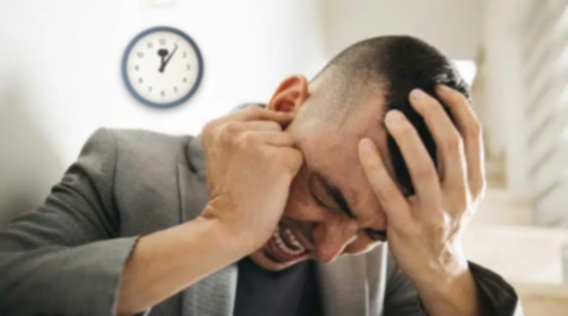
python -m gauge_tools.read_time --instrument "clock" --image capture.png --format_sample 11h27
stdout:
12h06
